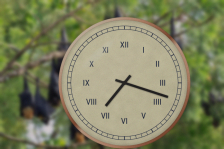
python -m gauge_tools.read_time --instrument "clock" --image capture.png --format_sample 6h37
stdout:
7h18
